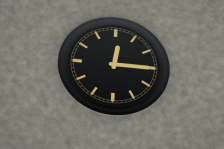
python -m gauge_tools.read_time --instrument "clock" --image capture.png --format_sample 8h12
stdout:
12h15
